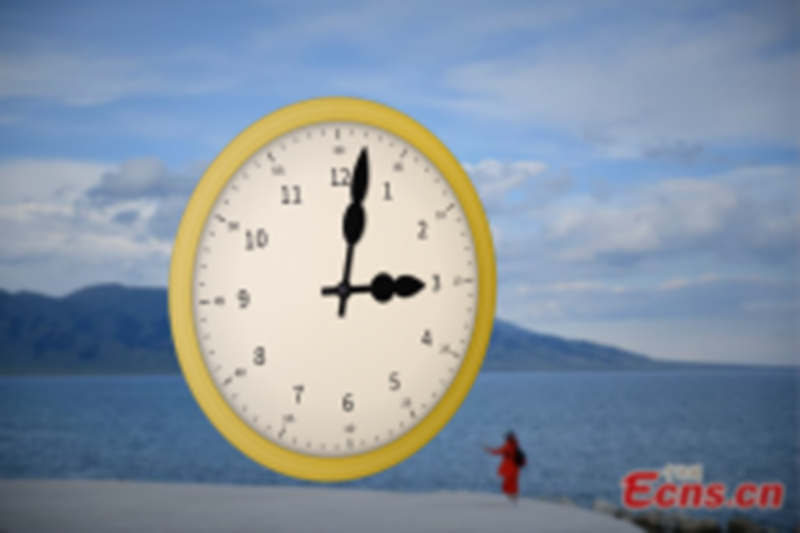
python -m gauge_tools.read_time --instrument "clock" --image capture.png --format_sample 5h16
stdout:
3h02
